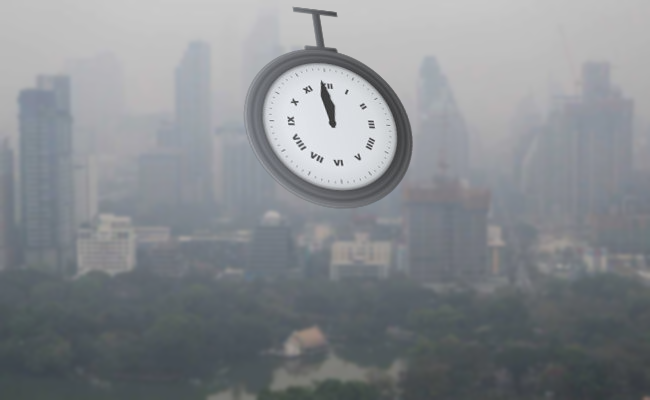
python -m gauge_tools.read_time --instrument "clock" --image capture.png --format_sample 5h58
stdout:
11h59
